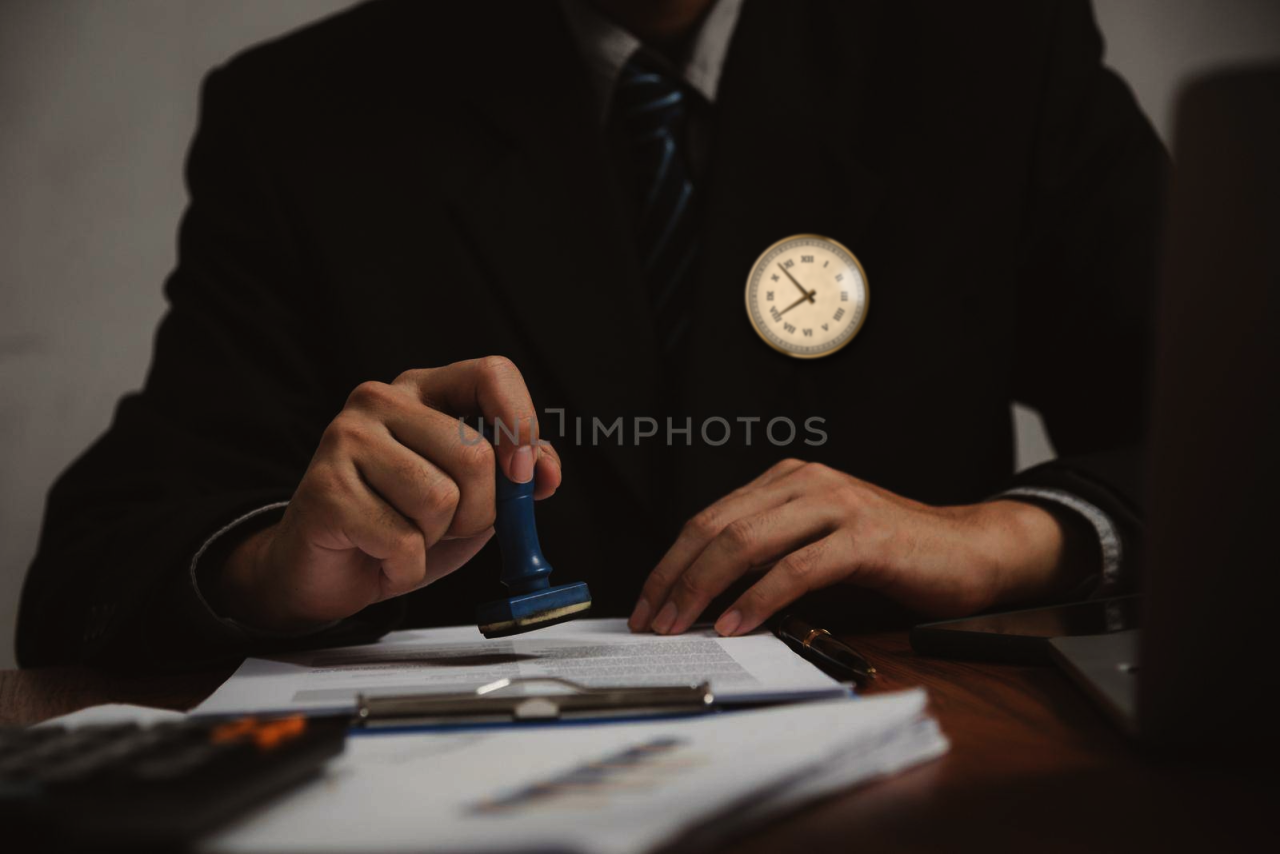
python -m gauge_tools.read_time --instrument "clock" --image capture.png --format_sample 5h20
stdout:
7h53
